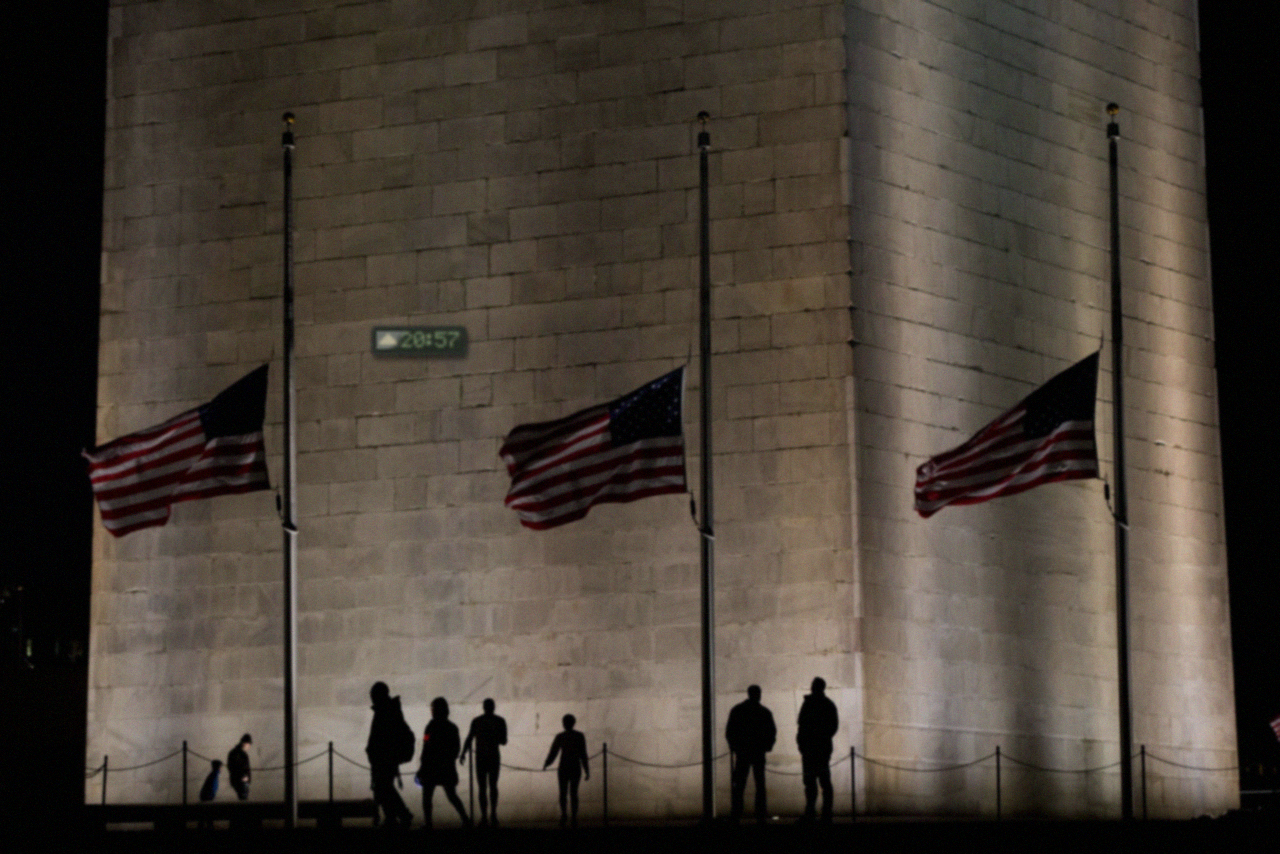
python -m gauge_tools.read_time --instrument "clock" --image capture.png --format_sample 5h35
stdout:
20h57
